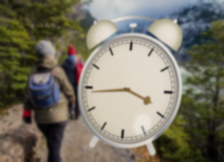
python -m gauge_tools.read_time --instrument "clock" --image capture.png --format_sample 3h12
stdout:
3h44
